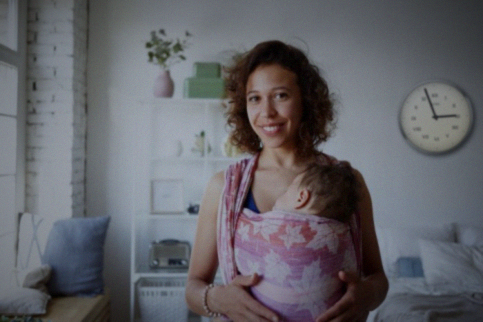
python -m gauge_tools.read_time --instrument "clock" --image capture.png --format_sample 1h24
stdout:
2h57
